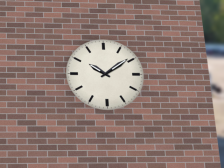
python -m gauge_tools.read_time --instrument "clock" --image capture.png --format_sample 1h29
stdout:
10h09
